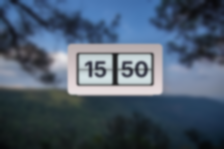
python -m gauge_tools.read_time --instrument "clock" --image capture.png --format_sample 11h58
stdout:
15h50
